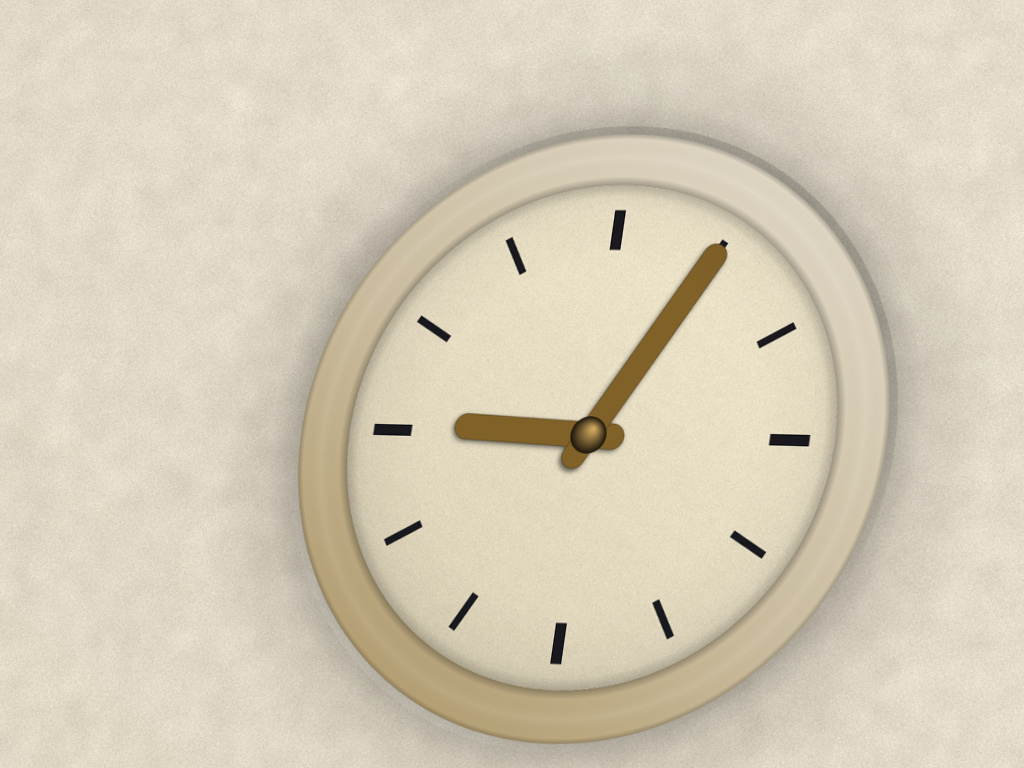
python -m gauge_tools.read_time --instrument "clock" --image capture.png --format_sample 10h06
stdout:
9h05
